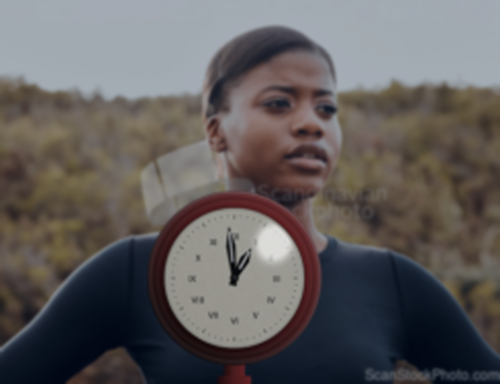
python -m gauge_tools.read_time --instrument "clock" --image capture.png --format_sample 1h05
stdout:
12h59
